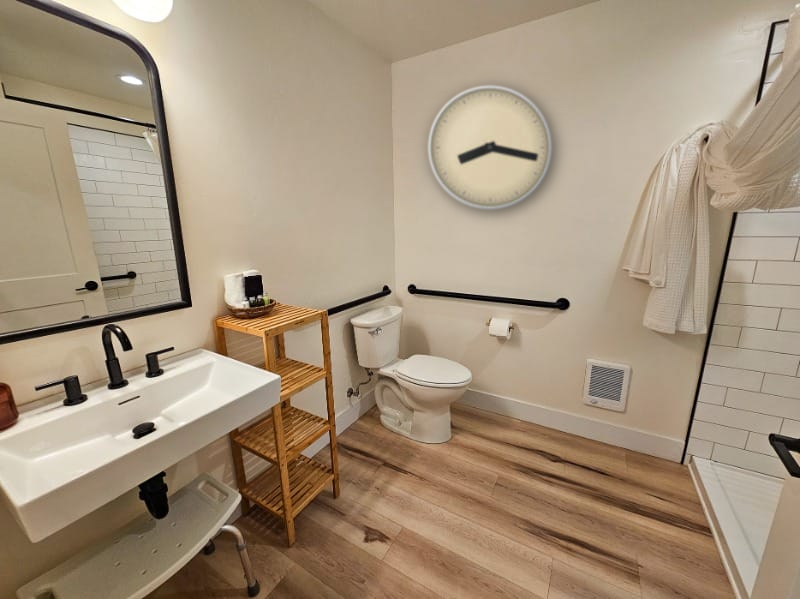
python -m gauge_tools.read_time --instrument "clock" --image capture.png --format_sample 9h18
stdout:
8h17
